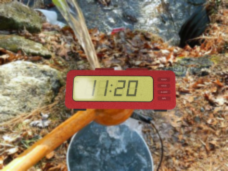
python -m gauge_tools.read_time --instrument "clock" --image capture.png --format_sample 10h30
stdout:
11h20
